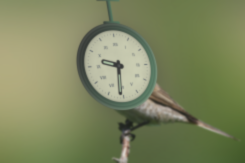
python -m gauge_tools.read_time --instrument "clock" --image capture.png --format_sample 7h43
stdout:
9h31
